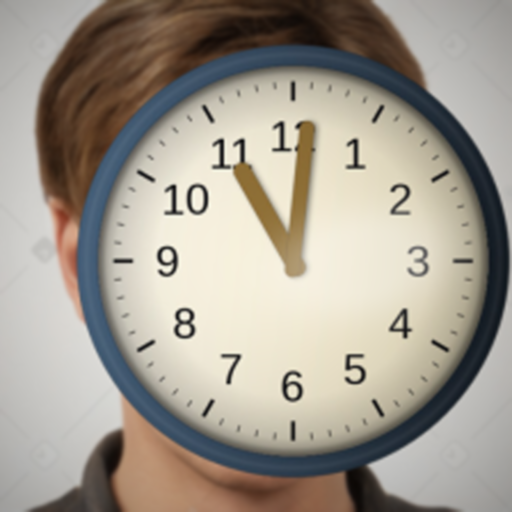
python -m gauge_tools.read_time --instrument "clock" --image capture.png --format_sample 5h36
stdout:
11h01
